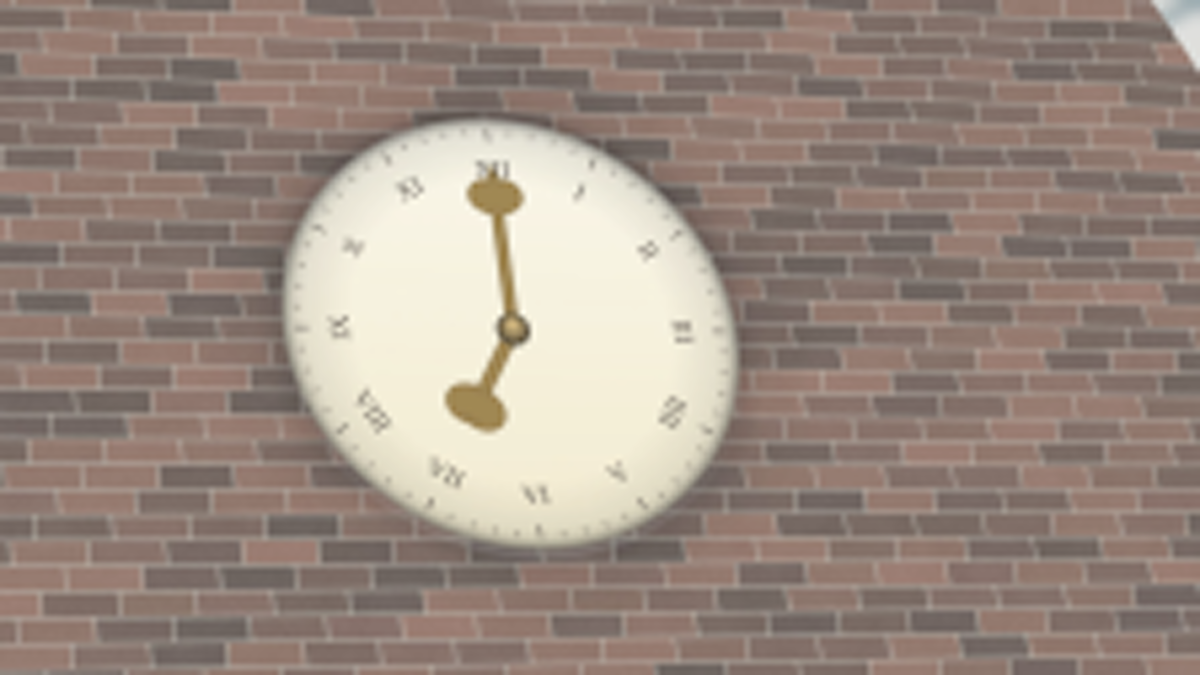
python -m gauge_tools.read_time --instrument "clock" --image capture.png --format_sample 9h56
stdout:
7h00
